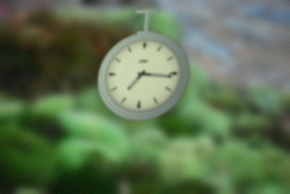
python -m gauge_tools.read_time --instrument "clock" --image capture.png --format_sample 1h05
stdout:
7h16
